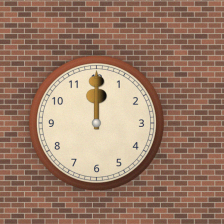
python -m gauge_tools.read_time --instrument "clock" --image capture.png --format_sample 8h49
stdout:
12h00
